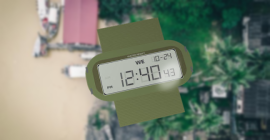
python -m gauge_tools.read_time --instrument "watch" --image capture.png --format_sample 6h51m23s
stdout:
12h40m43s
